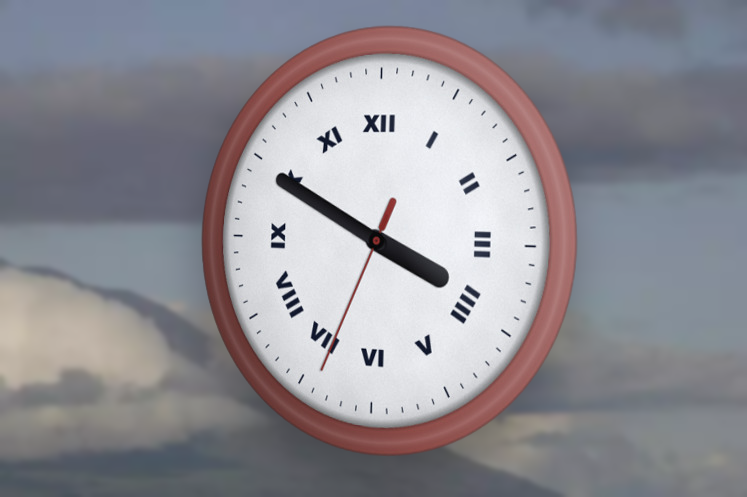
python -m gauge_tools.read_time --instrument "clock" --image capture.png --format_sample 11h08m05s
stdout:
3h49m34s
